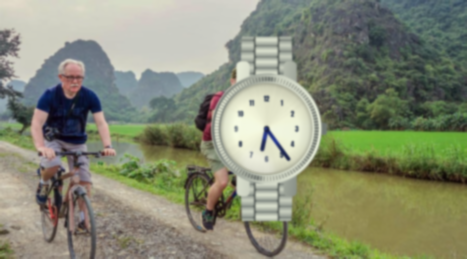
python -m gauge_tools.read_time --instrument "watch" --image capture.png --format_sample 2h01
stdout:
6h24
